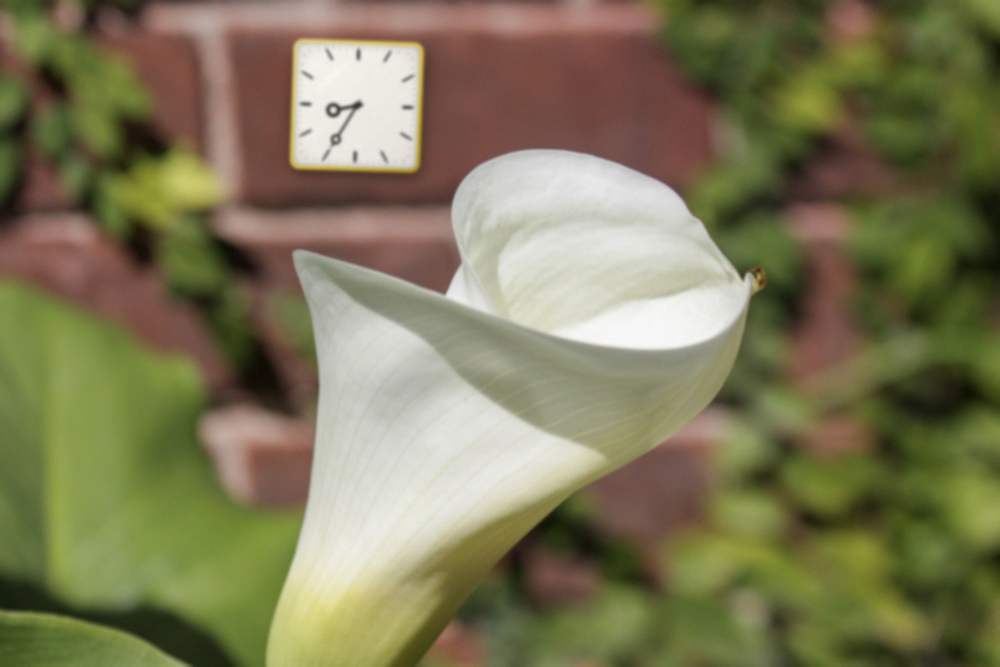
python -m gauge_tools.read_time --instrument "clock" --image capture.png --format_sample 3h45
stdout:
8h35
